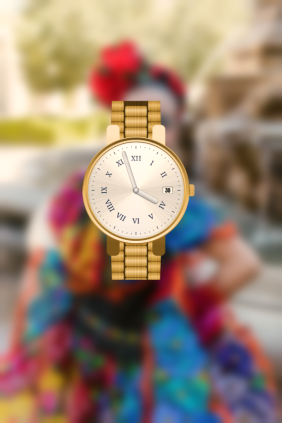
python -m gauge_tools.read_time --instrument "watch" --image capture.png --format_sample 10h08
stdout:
3h57
